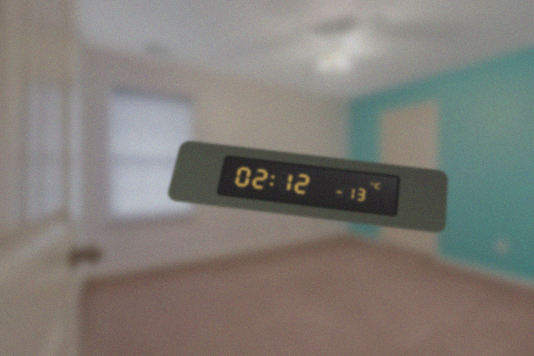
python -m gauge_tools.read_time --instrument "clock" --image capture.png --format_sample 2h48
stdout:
2h12
